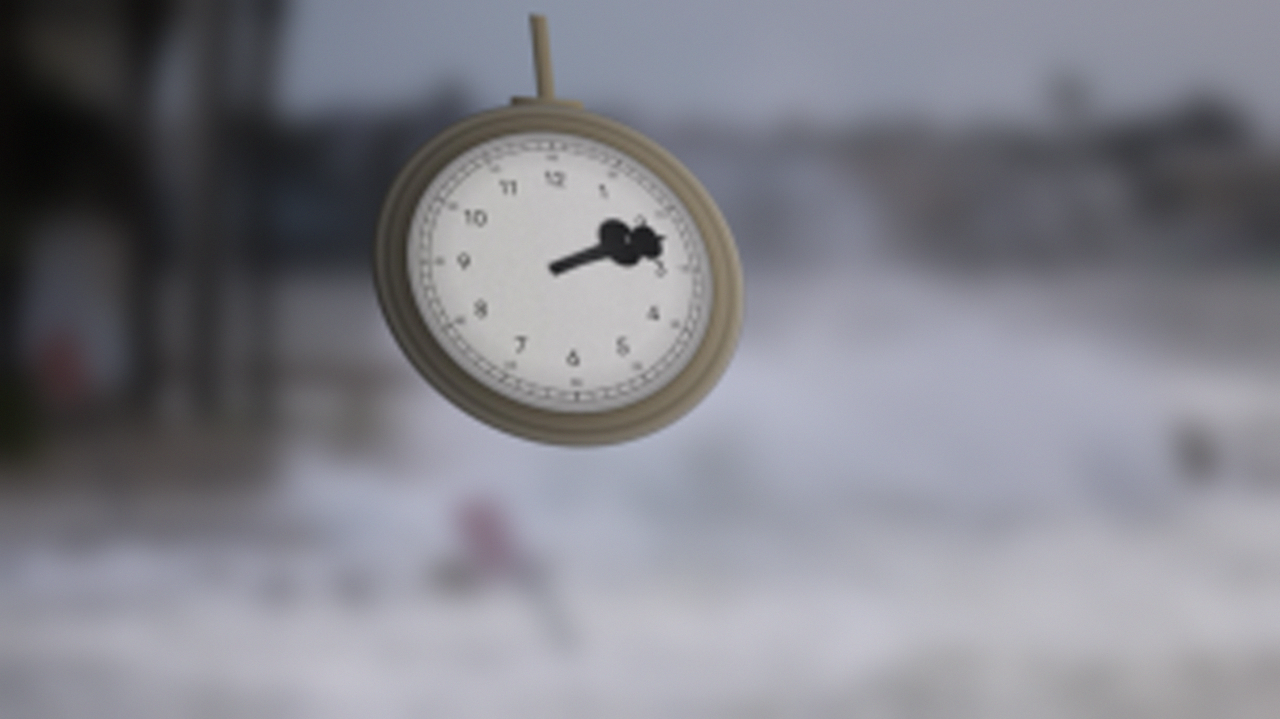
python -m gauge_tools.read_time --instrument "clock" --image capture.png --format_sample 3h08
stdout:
2h12
